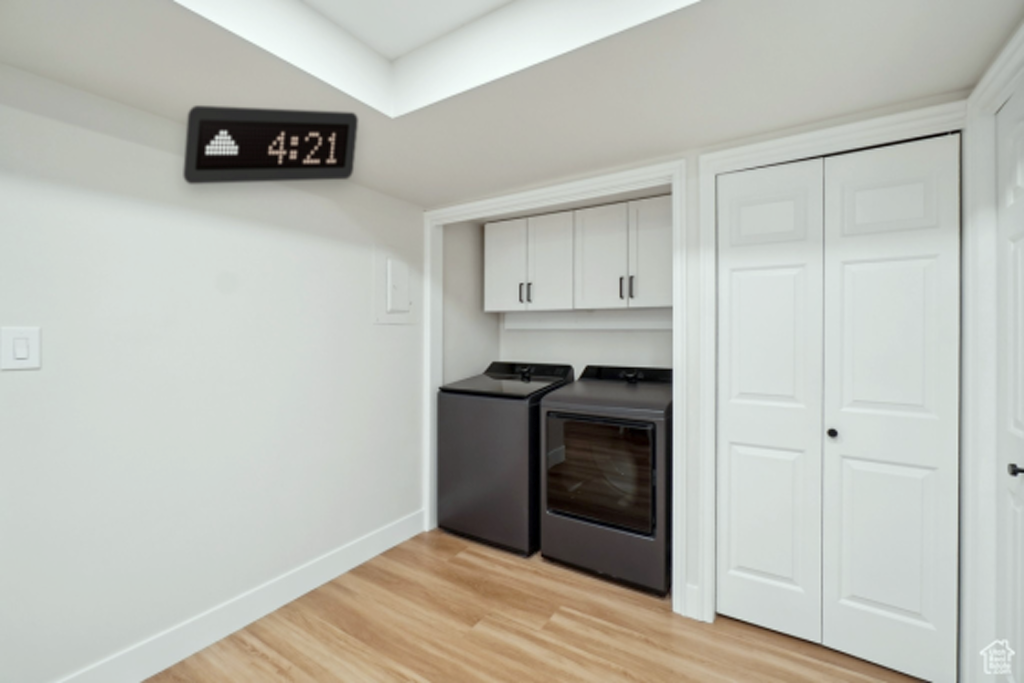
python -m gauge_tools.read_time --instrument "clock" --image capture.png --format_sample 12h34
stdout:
4h21
